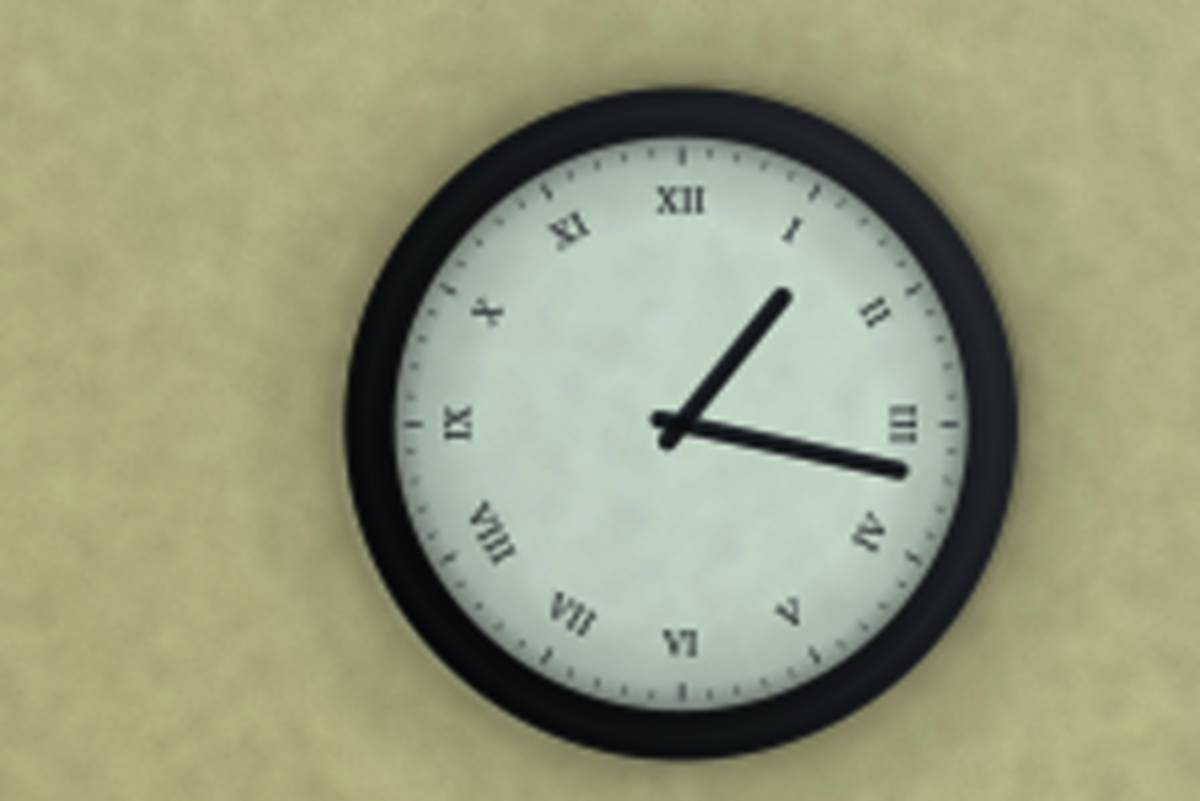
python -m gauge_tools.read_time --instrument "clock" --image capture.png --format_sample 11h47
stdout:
1h17
